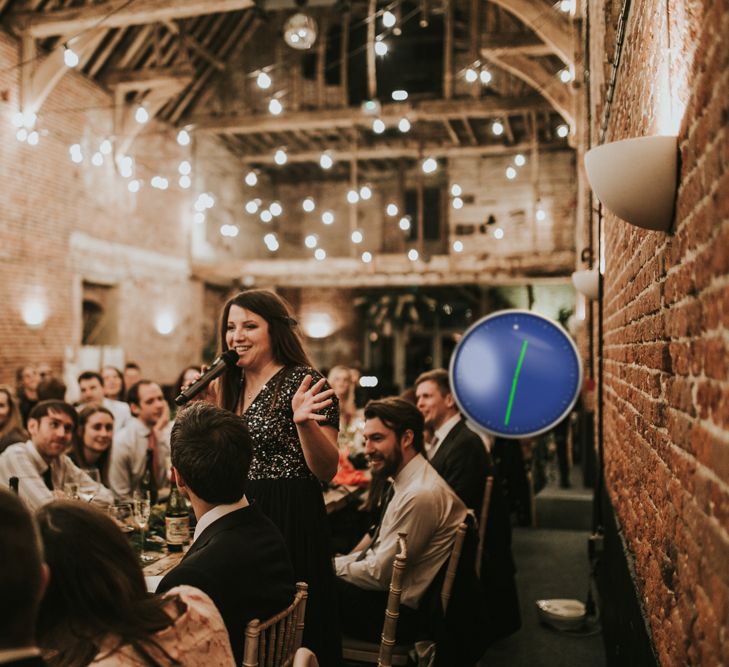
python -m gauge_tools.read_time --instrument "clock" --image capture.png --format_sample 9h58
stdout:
12h32
